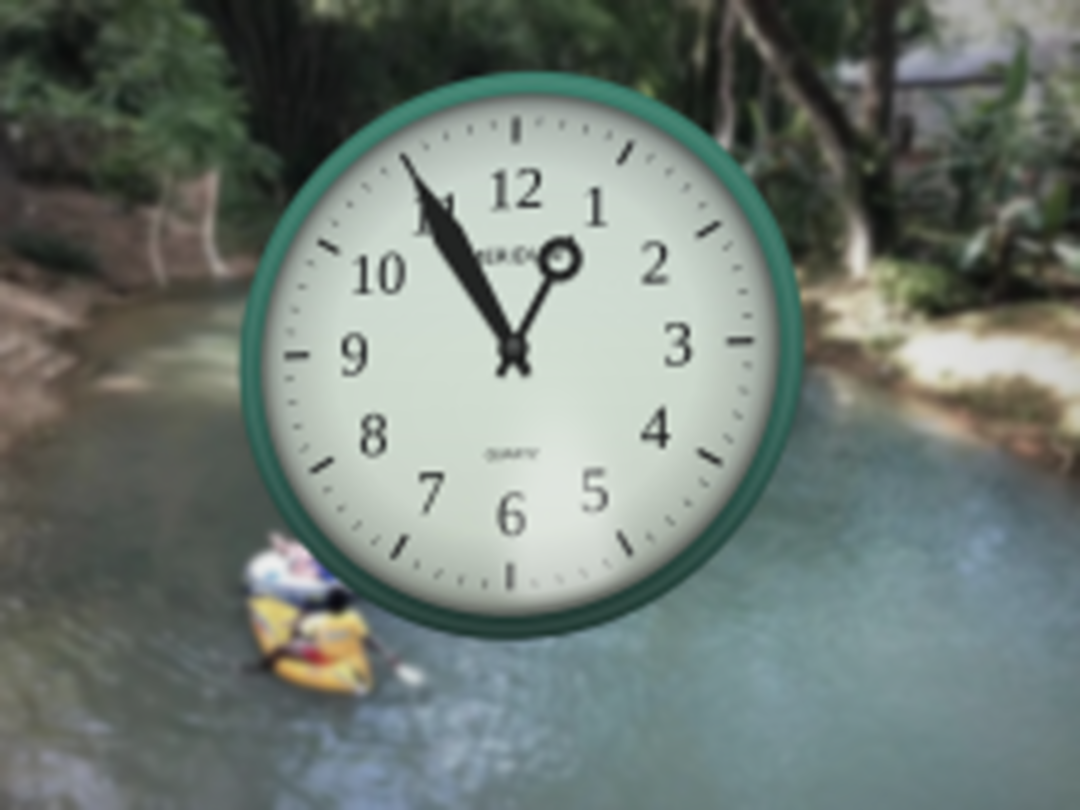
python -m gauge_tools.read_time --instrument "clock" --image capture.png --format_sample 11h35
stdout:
12h55
